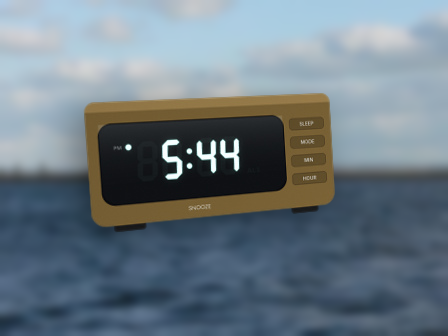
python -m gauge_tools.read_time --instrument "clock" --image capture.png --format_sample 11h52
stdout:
5h44
